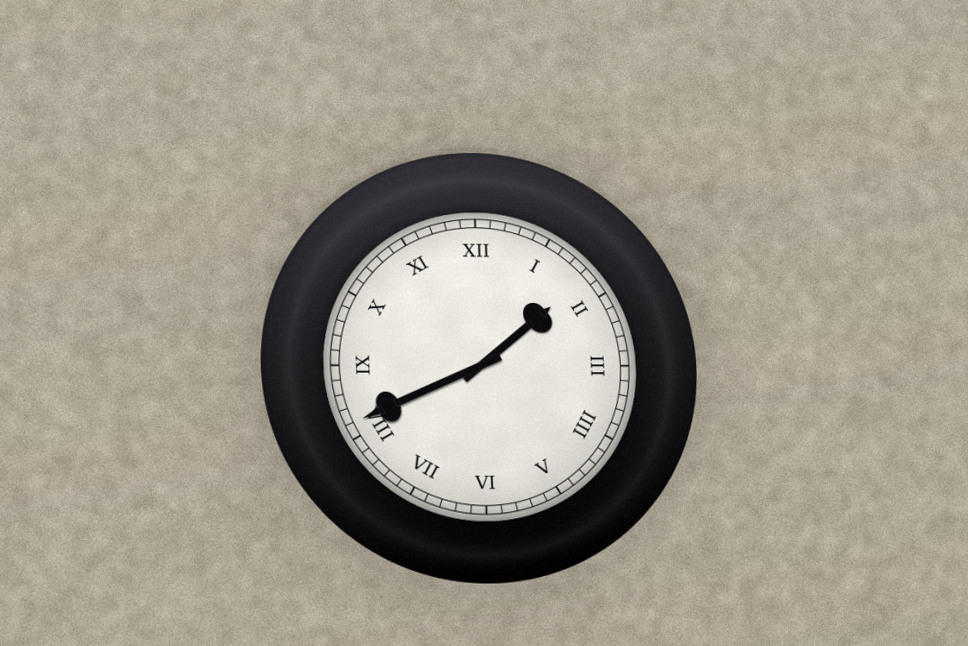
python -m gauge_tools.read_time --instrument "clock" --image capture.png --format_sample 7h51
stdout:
1h41
